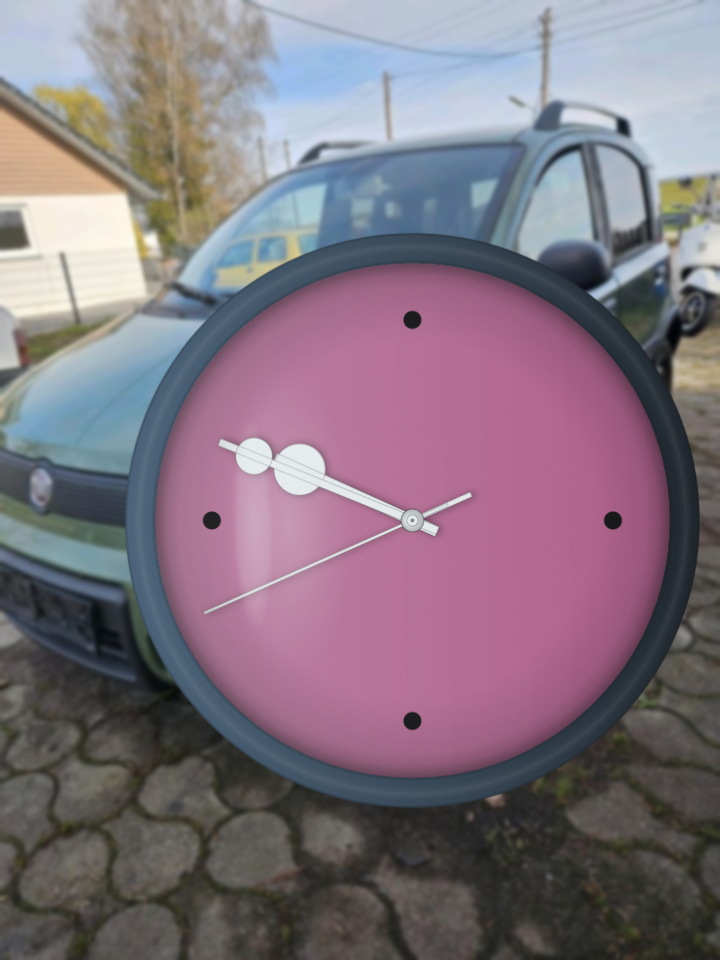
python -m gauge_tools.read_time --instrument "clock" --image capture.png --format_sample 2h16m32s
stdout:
9h48m41s
